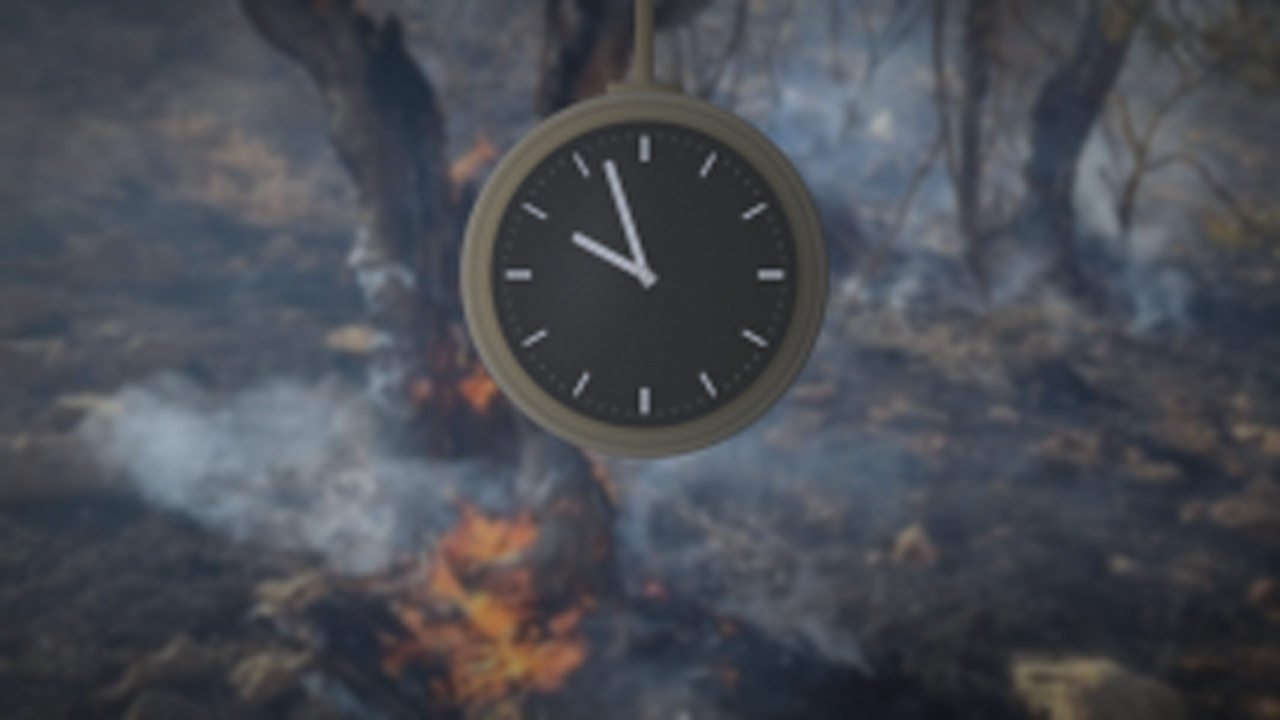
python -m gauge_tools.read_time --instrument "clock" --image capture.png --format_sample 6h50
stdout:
9h57
